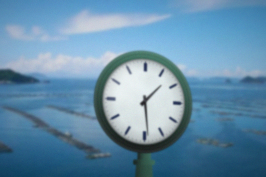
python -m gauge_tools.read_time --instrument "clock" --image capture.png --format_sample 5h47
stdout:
1h29
